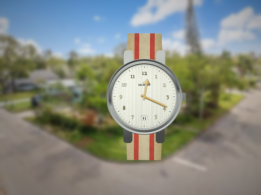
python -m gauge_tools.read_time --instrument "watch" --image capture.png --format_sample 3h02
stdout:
12h19
